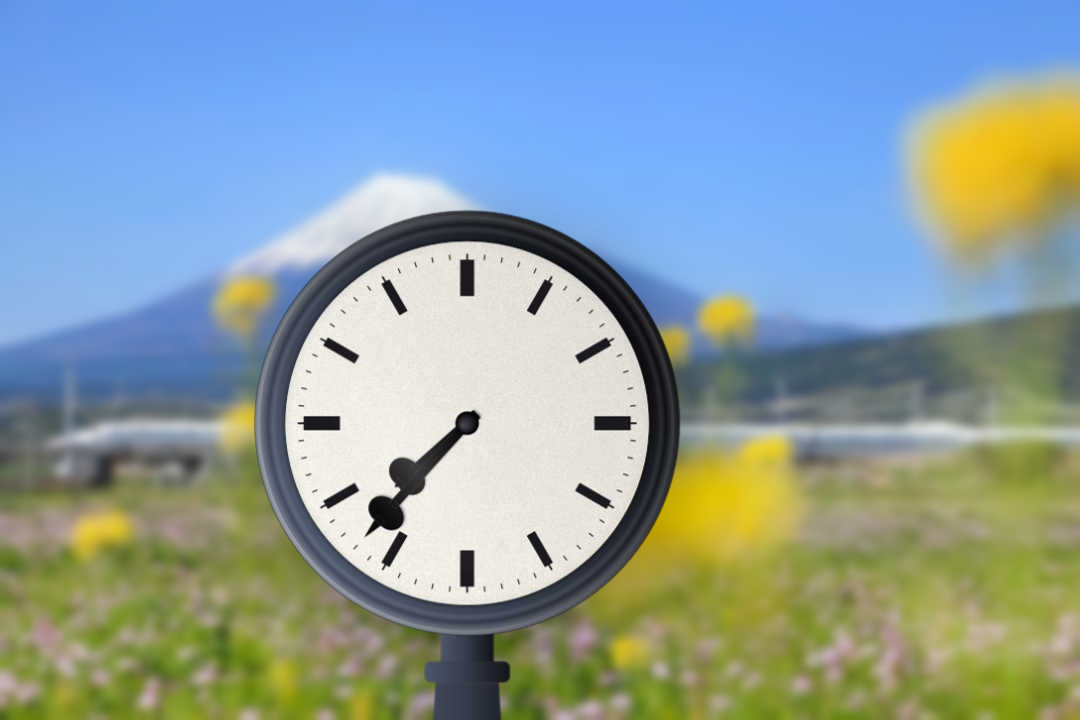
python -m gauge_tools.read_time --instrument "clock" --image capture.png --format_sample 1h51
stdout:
7h37
